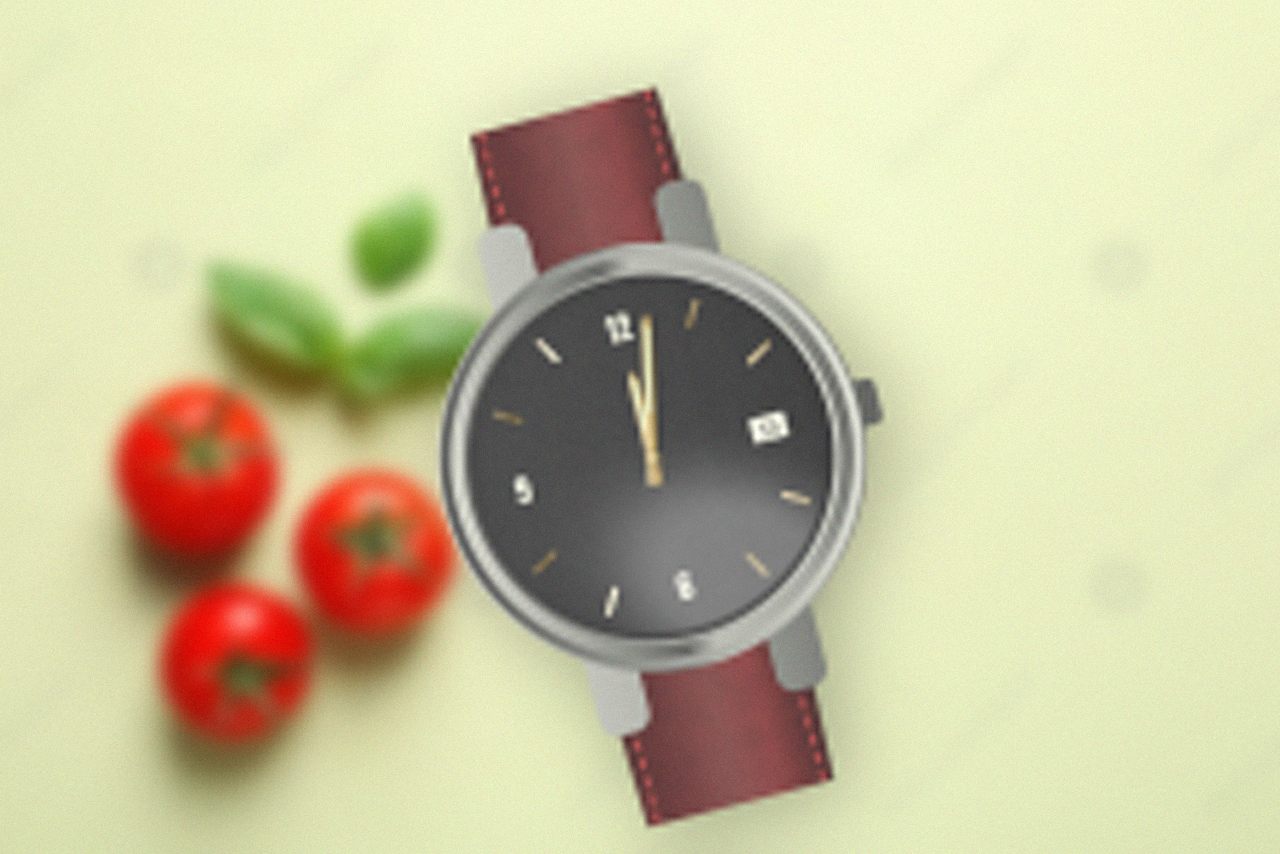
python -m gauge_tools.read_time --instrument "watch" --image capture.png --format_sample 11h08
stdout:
12h02
